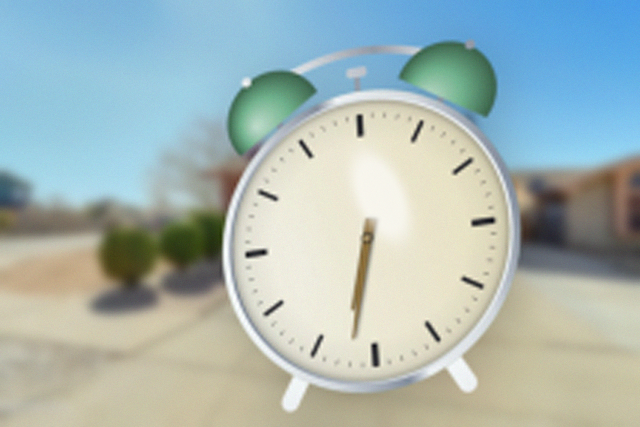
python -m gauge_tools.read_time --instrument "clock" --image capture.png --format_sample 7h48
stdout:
6h32
